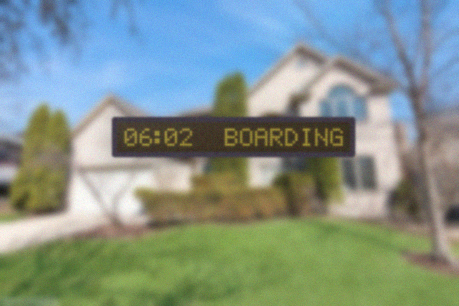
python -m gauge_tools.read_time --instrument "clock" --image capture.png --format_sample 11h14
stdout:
6h02
